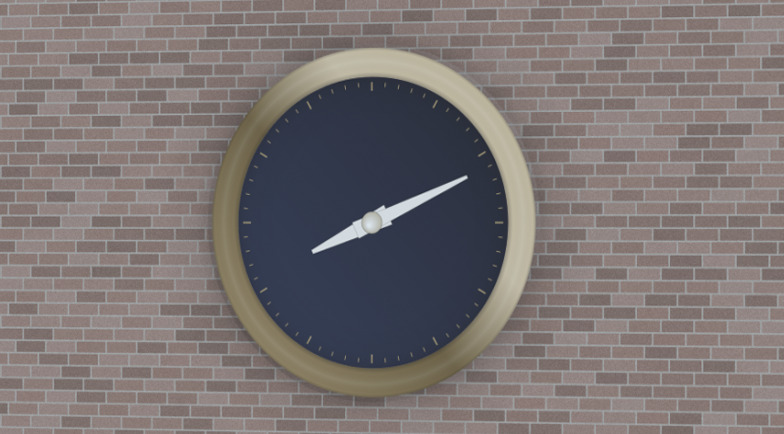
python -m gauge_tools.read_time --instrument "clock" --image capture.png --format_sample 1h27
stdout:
8h11
